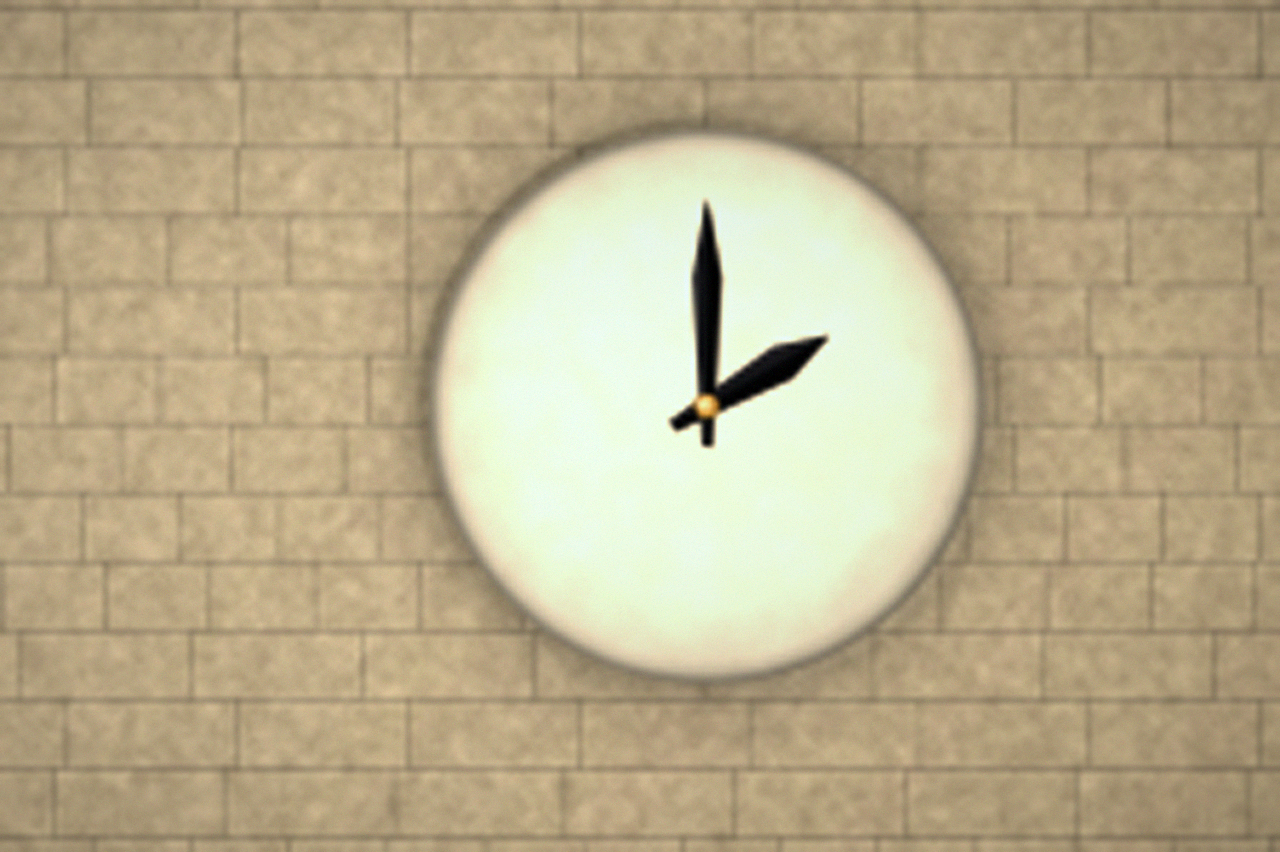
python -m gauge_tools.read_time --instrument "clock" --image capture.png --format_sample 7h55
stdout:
2h00
